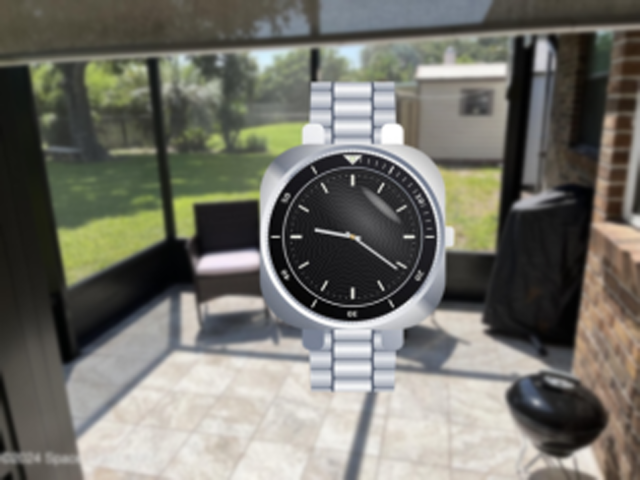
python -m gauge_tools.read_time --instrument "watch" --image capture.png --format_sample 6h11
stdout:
9h21
